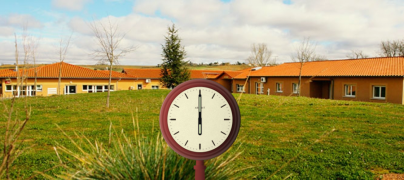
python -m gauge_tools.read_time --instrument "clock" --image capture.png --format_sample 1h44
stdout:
6h00
